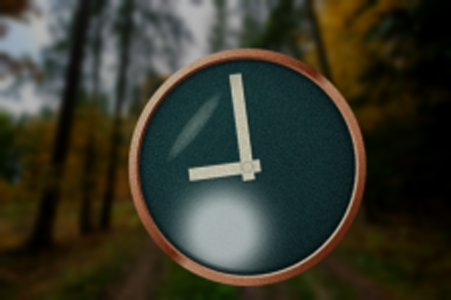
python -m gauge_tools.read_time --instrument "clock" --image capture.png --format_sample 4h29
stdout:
9h00
